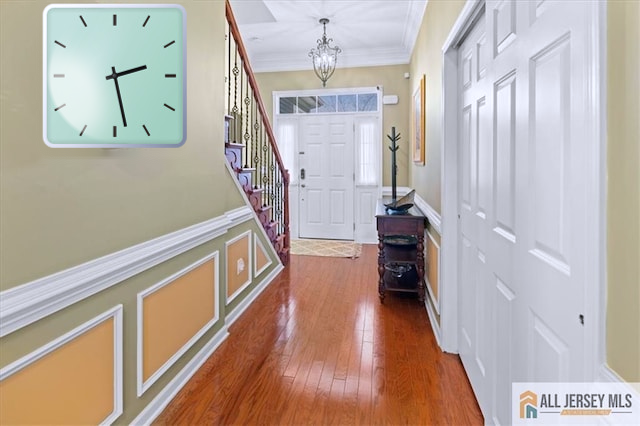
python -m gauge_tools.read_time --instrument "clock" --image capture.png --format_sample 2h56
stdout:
2h28
